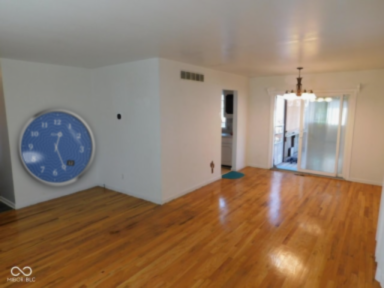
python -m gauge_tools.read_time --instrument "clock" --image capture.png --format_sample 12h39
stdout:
12h26
